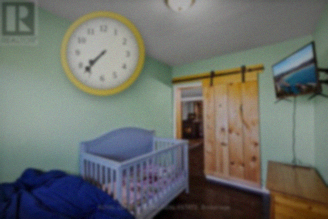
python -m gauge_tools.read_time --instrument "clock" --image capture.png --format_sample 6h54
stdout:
7h37
